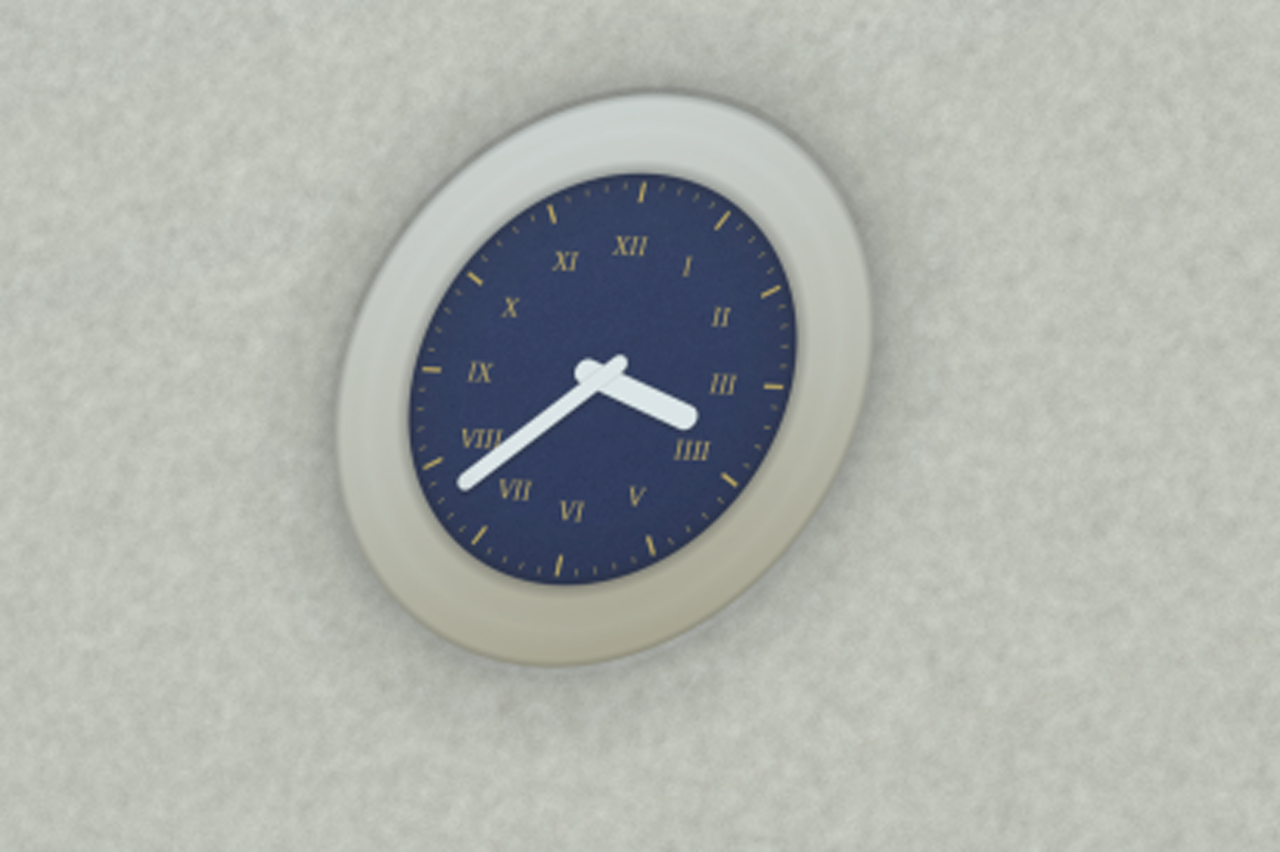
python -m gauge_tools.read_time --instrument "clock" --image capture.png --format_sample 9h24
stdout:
3h38
